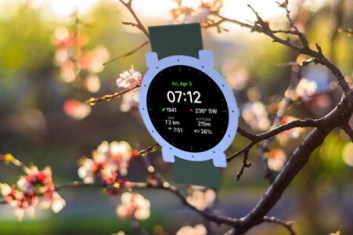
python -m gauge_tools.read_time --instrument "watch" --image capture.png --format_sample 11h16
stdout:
7h12
